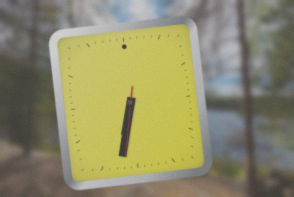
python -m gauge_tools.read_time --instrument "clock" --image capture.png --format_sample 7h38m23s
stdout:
6h32m32s
